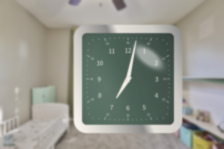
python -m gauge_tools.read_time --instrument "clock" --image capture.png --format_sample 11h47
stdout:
7h02
